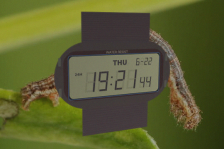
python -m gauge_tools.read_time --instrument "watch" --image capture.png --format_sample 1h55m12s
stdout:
19h21m44s
